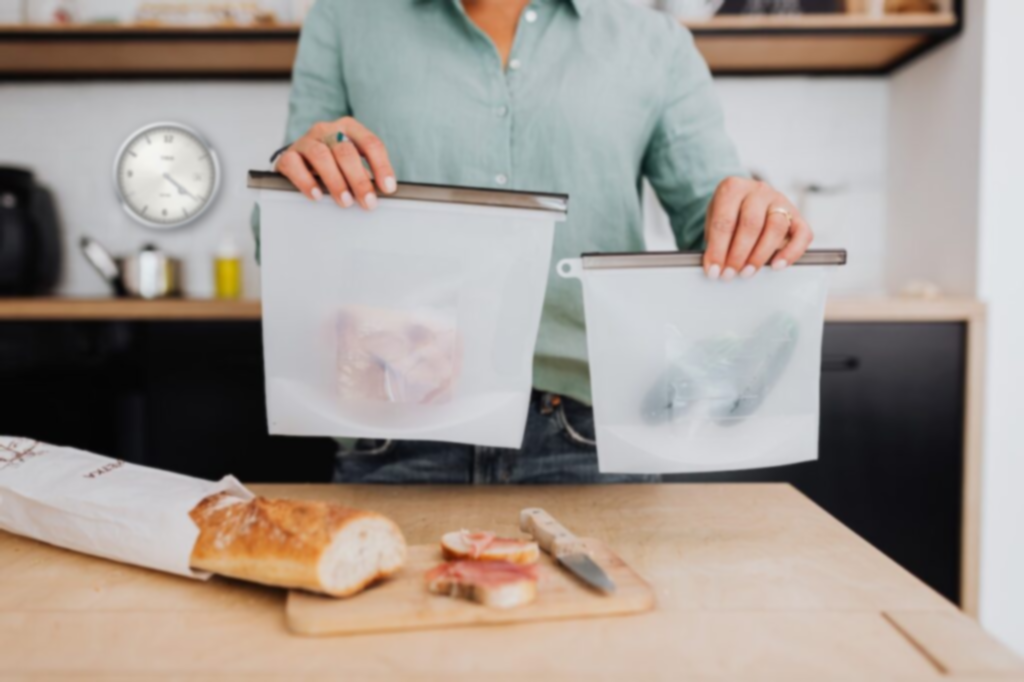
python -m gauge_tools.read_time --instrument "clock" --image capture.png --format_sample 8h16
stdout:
4h21
